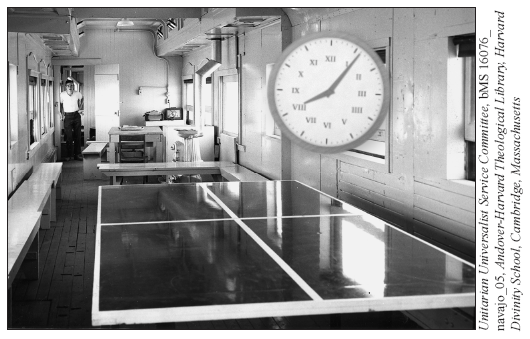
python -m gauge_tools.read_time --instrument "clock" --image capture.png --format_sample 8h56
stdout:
8h06
